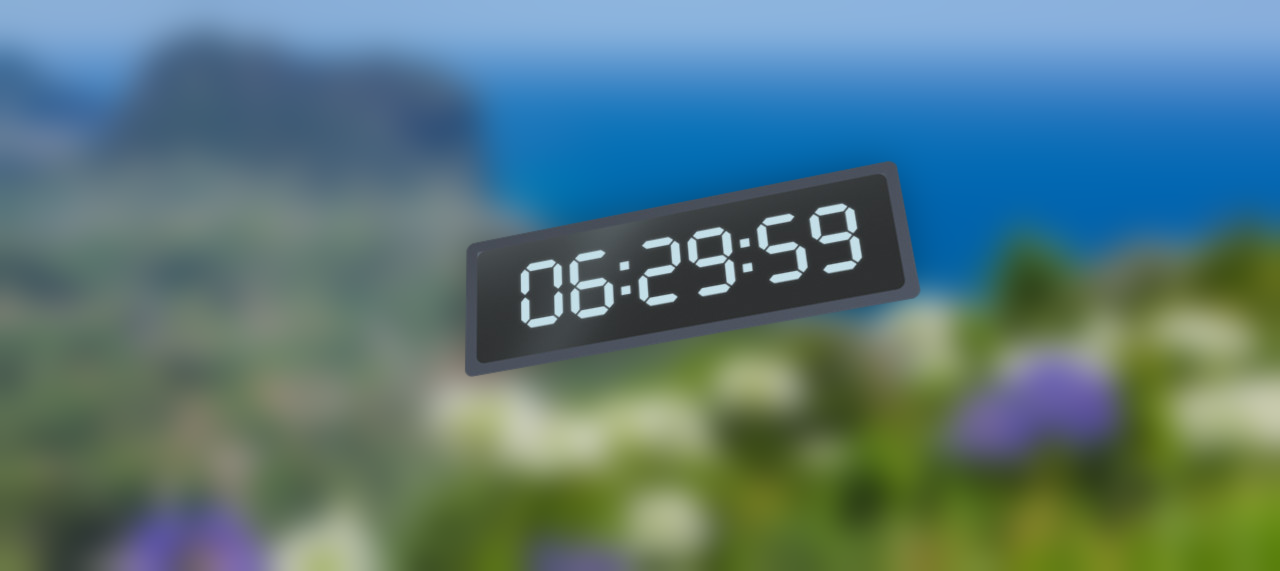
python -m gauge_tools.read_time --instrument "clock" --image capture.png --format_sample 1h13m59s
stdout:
6h29m59s
